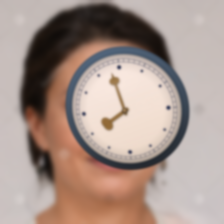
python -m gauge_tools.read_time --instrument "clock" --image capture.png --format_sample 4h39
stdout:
7h58
